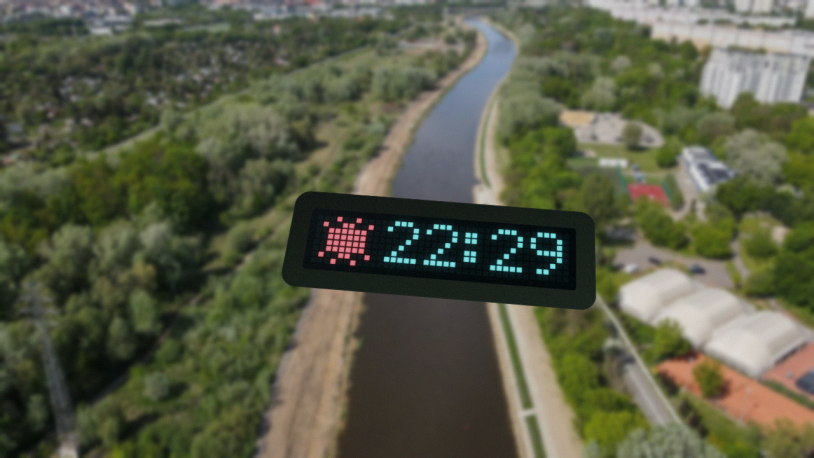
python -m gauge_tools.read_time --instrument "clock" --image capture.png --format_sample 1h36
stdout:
22h29
